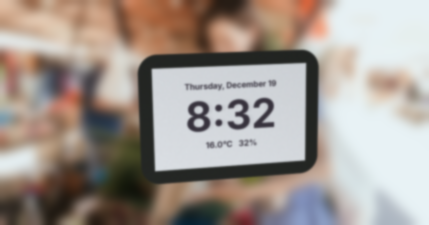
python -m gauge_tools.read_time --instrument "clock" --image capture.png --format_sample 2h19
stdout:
8h32
